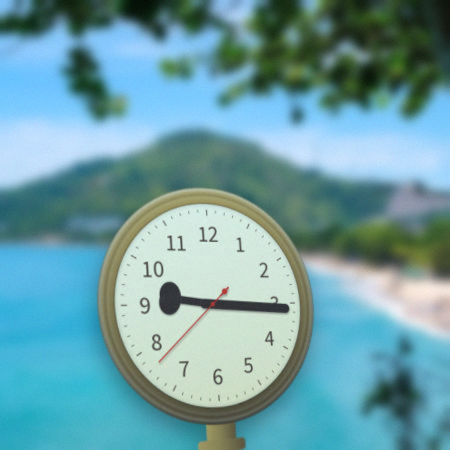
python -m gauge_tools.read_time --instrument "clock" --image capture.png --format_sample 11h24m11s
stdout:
9h15m38s
